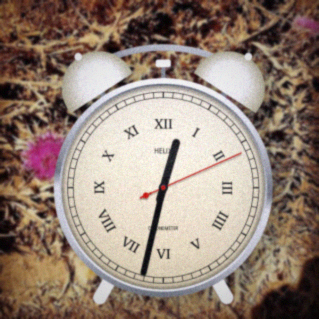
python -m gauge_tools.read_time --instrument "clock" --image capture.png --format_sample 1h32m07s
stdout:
12h32m11s
